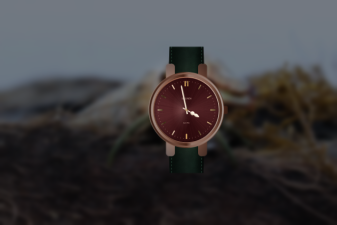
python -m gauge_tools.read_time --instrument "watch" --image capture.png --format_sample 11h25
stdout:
3h58
